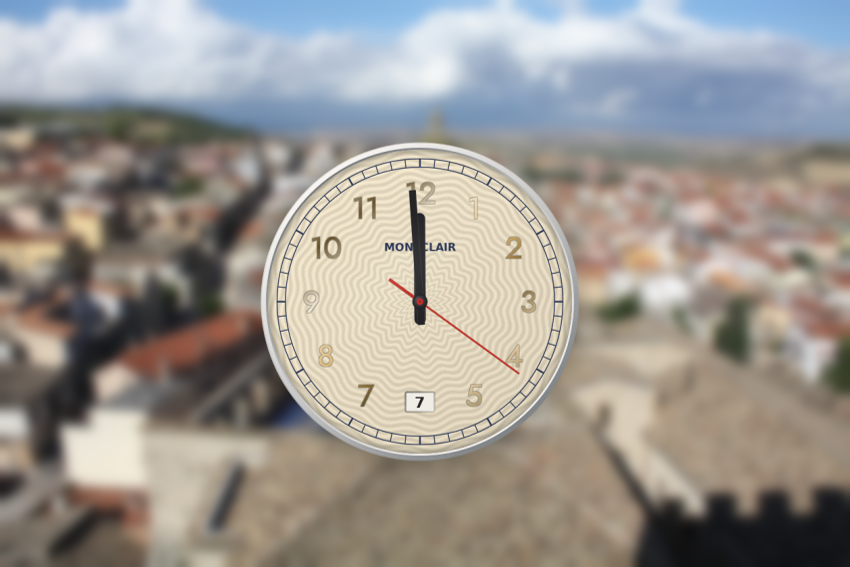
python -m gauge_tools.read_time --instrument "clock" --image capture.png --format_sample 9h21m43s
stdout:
11h59m21s
